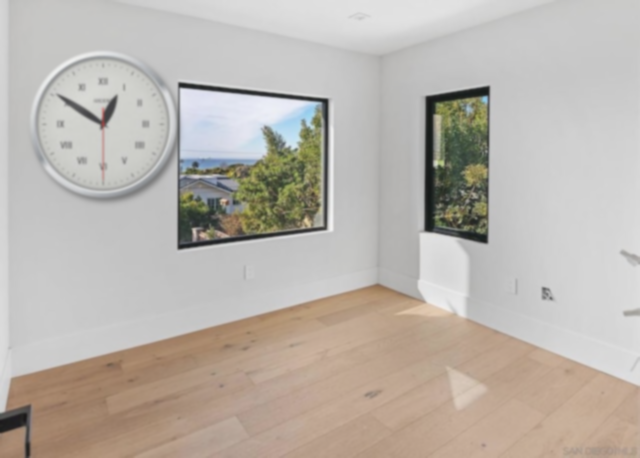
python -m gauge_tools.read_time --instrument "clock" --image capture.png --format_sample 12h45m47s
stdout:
12h50m30s
